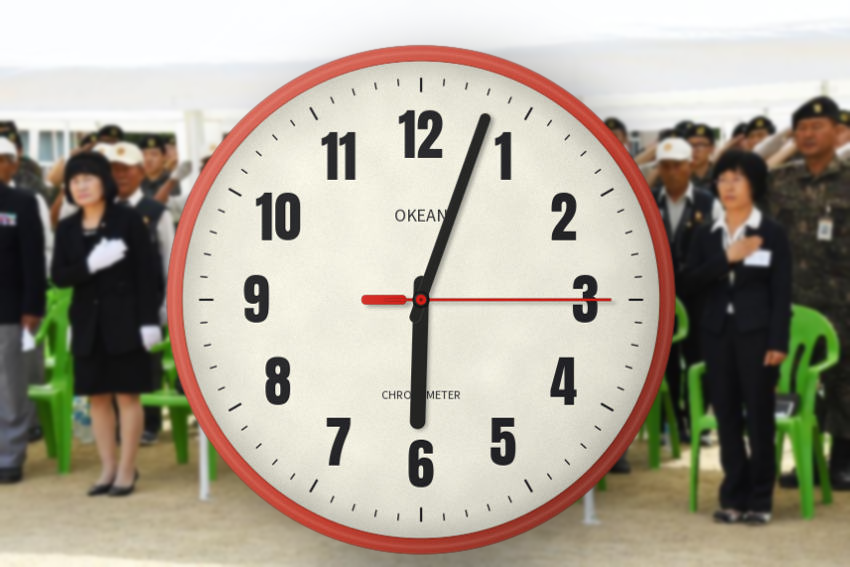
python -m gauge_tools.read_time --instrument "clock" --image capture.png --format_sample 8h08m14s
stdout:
6h03m15s
